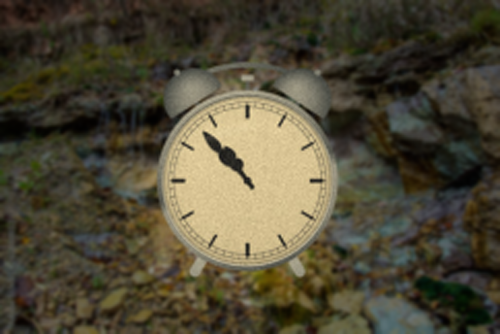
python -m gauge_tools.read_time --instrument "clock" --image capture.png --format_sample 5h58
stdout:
10h53
